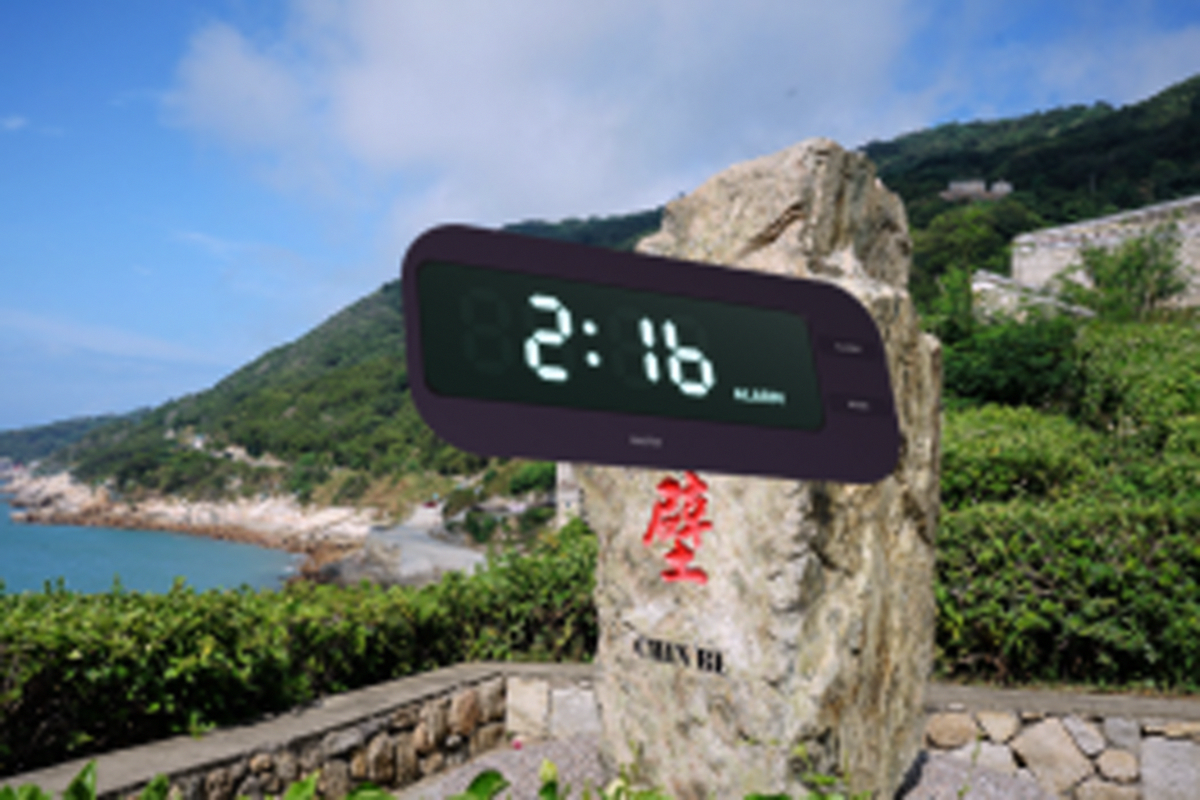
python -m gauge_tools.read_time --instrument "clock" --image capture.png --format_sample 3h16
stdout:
2h16
